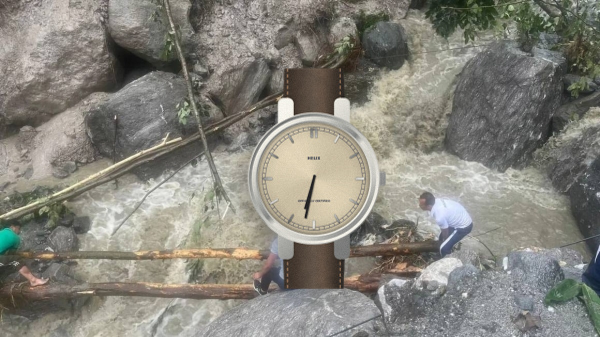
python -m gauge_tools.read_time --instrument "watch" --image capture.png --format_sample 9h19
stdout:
6h32
